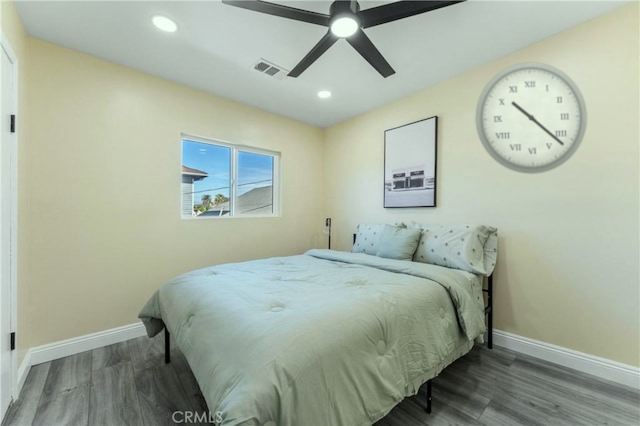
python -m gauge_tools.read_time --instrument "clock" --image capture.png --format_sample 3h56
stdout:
10h22
